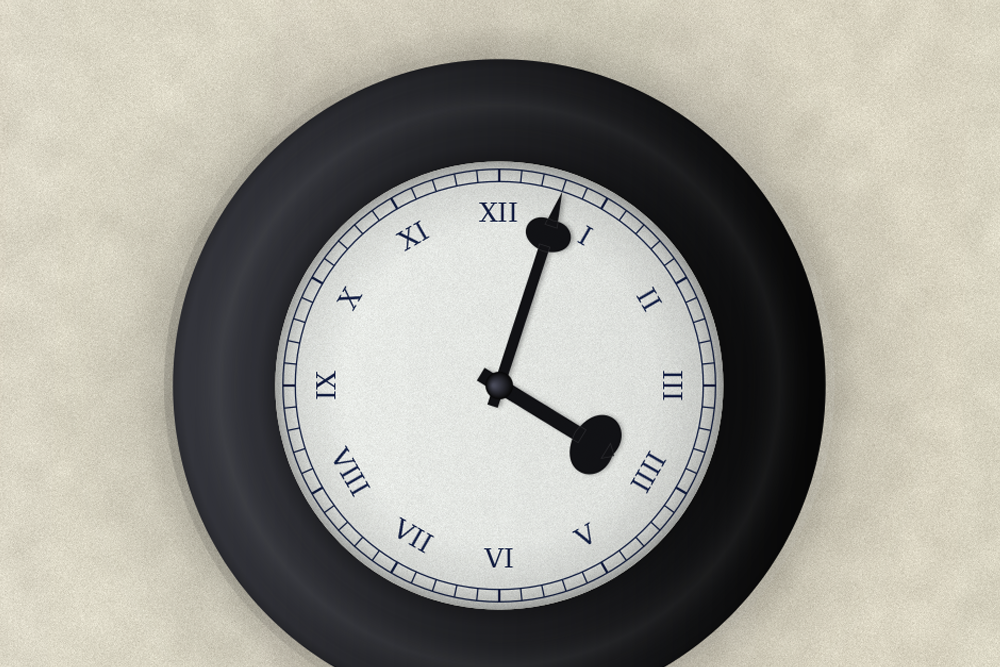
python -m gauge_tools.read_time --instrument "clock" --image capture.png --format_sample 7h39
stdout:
4h03
